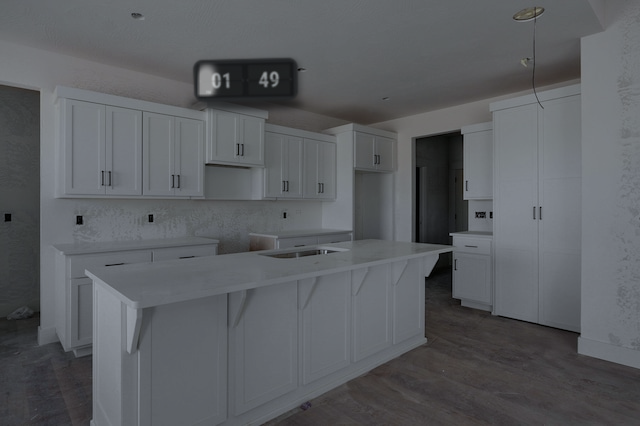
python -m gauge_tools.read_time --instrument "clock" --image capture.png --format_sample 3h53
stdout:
1h49
